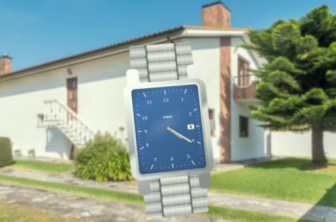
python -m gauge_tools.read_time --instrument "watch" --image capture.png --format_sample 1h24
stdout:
4h21
